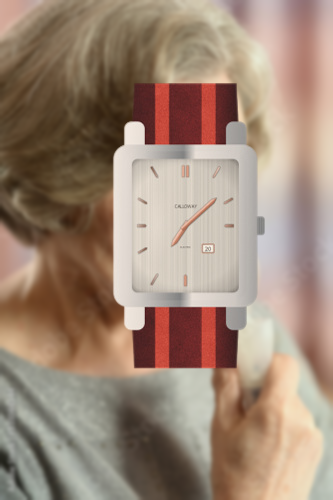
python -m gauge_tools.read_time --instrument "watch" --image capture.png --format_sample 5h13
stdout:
7h08
